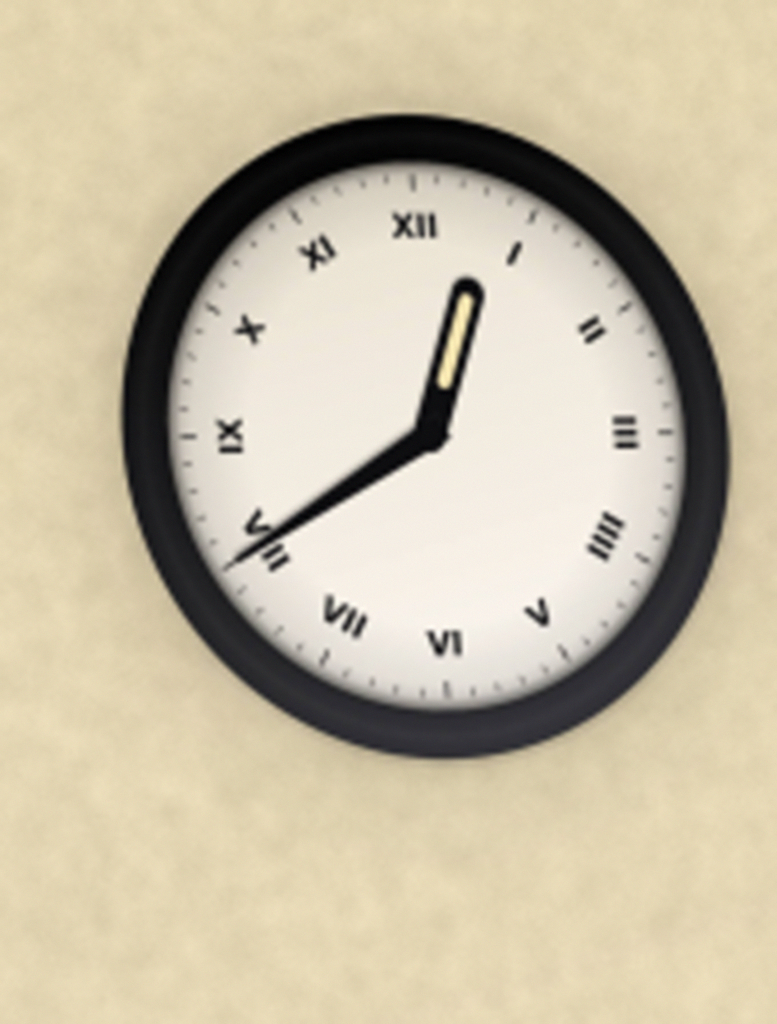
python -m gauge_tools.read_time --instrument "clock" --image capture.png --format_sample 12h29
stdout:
12h40
